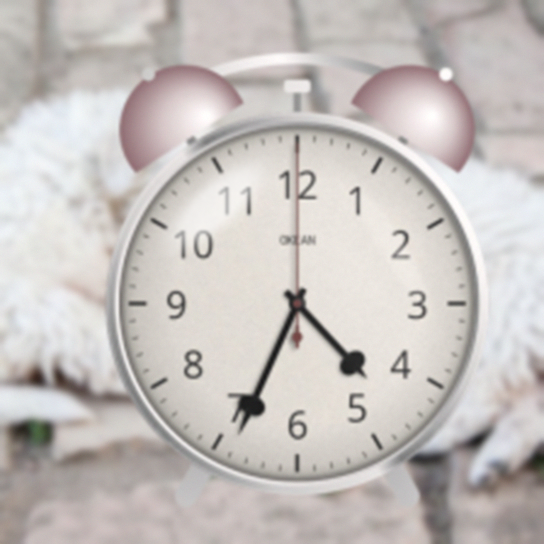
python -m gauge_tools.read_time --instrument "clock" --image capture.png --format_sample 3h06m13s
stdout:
4h34m00s
